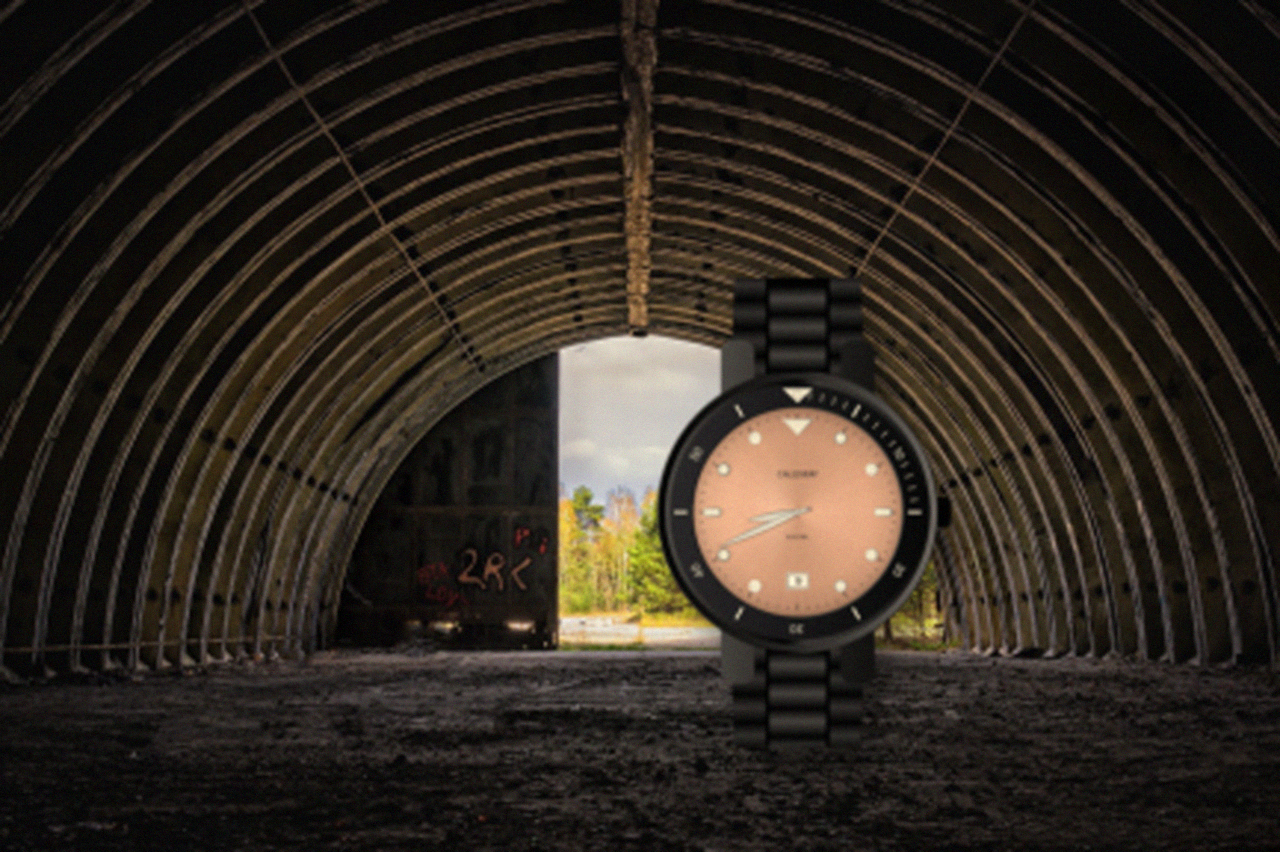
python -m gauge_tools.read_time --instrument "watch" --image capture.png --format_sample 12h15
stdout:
8h41
